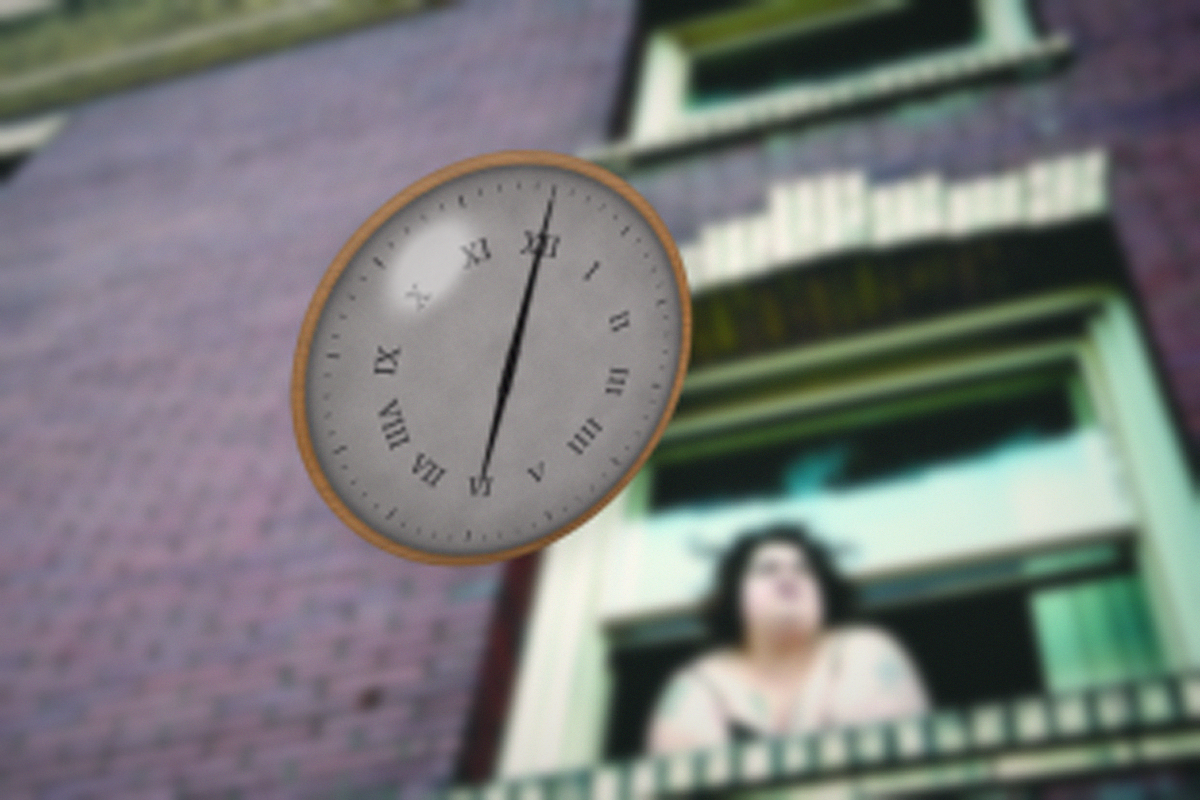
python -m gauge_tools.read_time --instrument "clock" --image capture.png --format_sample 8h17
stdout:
6h00
